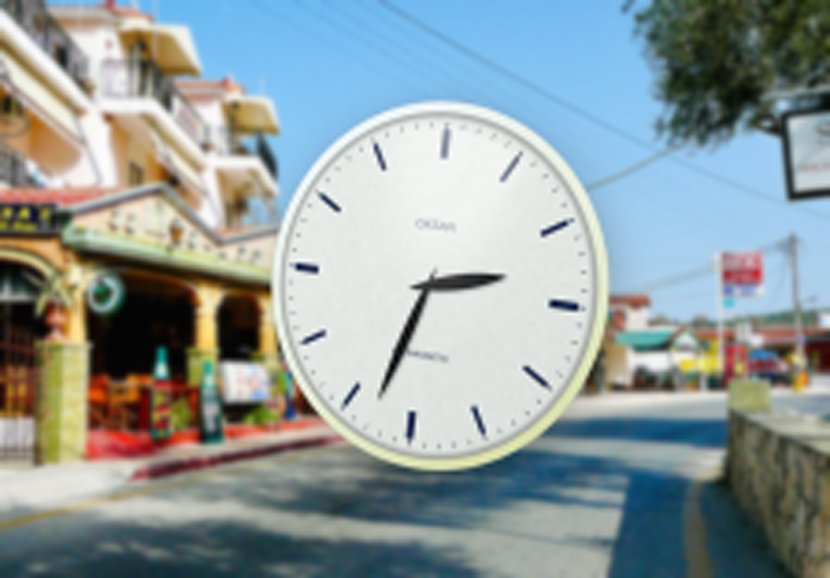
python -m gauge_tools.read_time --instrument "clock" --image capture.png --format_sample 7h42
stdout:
2h33
